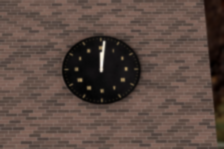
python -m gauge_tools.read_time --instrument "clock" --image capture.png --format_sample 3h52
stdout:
12h01
